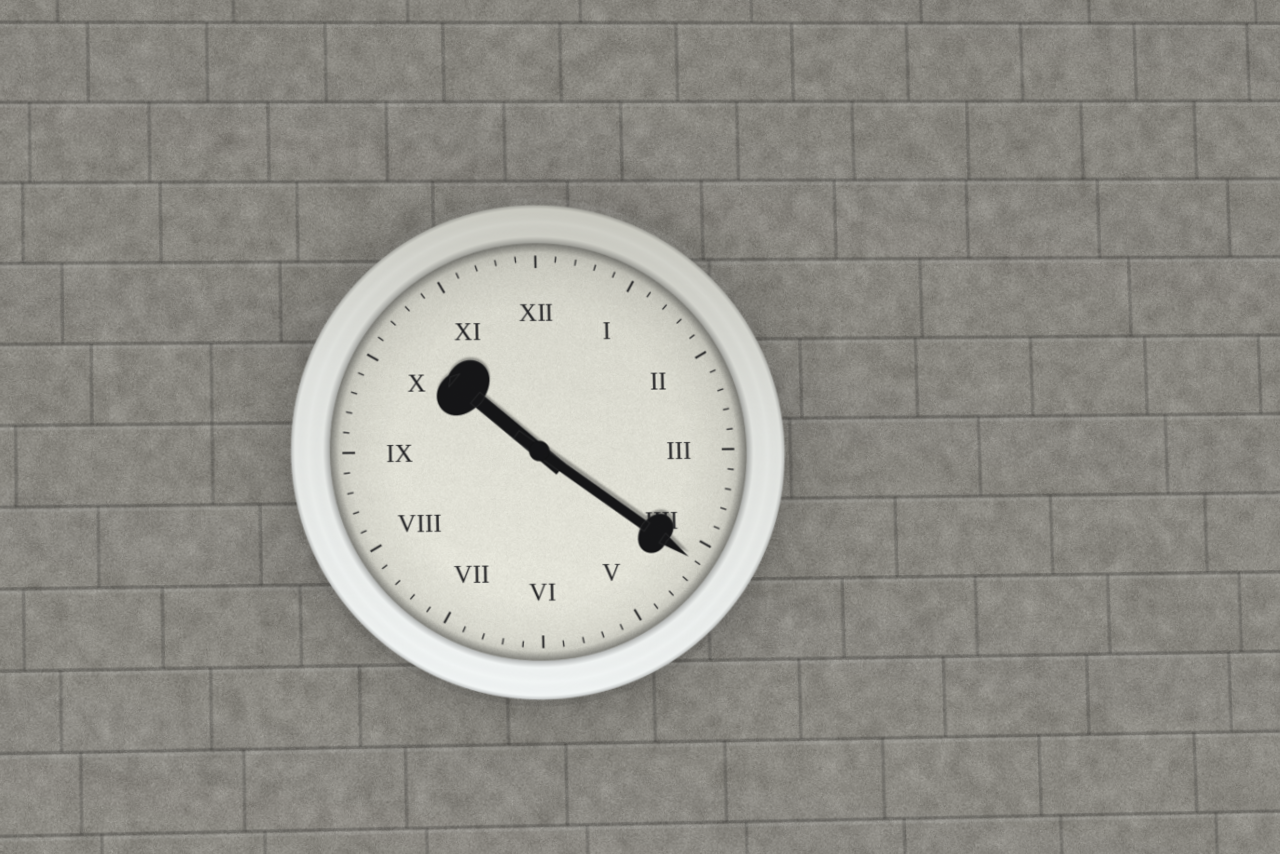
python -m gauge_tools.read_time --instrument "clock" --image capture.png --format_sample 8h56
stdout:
10h21
